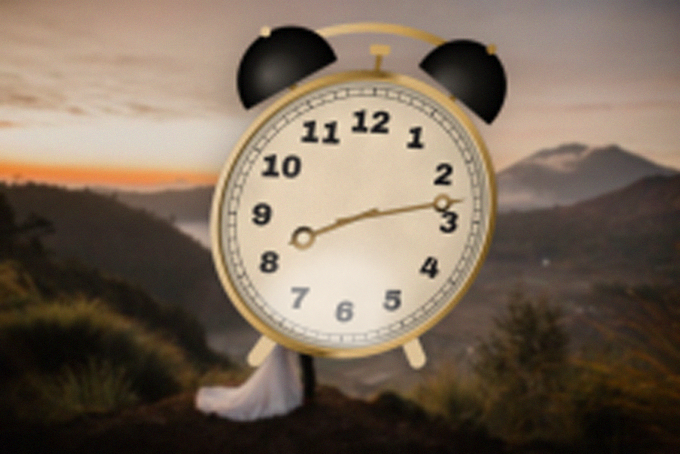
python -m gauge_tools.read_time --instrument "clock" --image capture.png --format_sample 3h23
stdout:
8h13
